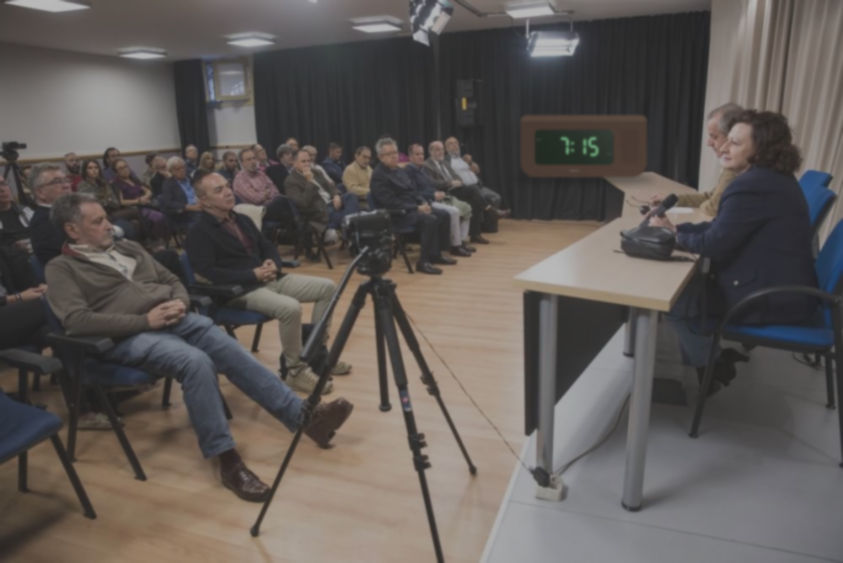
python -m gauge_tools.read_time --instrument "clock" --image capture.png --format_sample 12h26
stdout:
7h15
